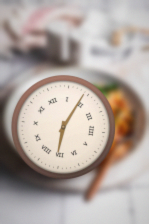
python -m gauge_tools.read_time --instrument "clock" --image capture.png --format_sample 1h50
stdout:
7h09
